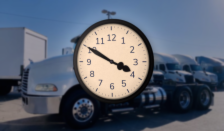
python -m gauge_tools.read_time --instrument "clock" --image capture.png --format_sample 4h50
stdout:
3h50
